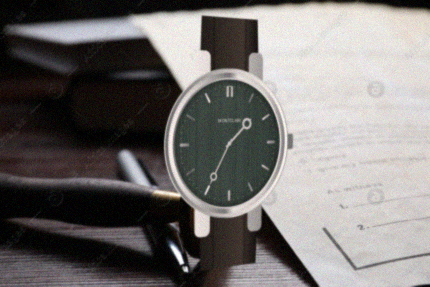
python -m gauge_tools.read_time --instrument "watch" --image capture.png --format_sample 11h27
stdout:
1h35
